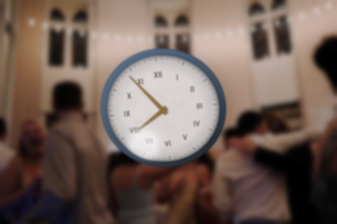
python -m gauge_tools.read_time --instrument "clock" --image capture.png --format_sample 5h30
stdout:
7h54
